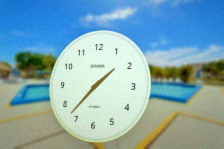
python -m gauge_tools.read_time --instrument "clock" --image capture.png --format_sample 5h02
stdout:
1h37
